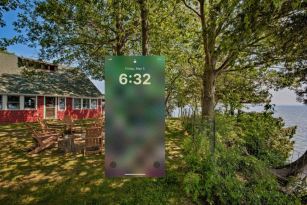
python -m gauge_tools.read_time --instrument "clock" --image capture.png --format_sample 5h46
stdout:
6h32
